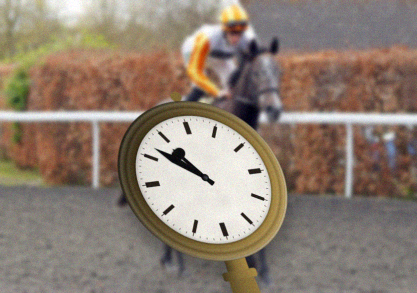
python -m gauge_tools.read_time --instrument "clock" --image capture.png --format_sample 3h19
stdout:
10h52
